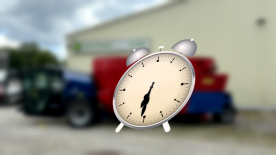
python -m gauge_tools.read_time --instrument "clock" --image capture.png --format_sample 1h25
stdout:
6h31
